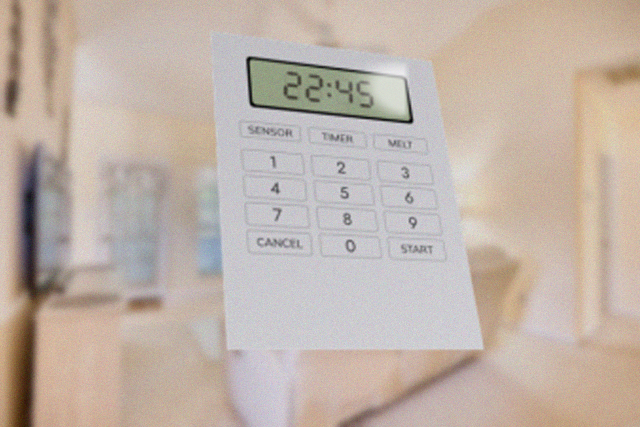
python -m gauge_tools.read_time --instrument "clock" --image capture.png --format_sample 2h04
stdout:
22h45
